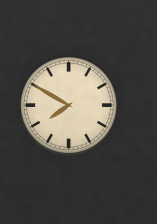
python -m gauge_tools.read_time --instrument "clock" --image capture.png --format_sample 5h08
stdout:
7h50
